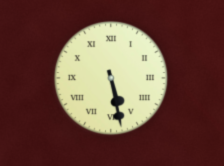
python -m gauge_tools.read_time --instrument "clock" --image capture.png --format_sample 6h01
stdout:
5h28
